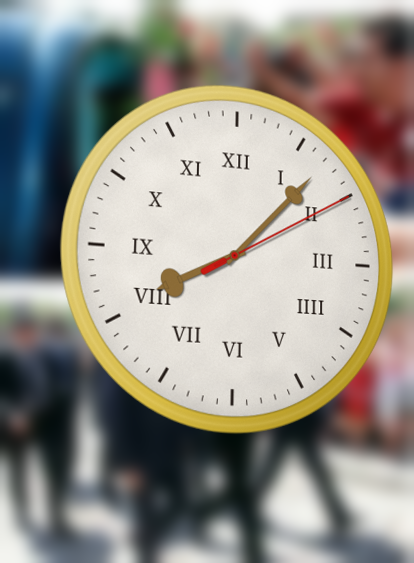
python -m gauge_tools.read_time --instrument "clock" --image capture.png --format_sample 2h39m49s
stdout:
8h07m10s
